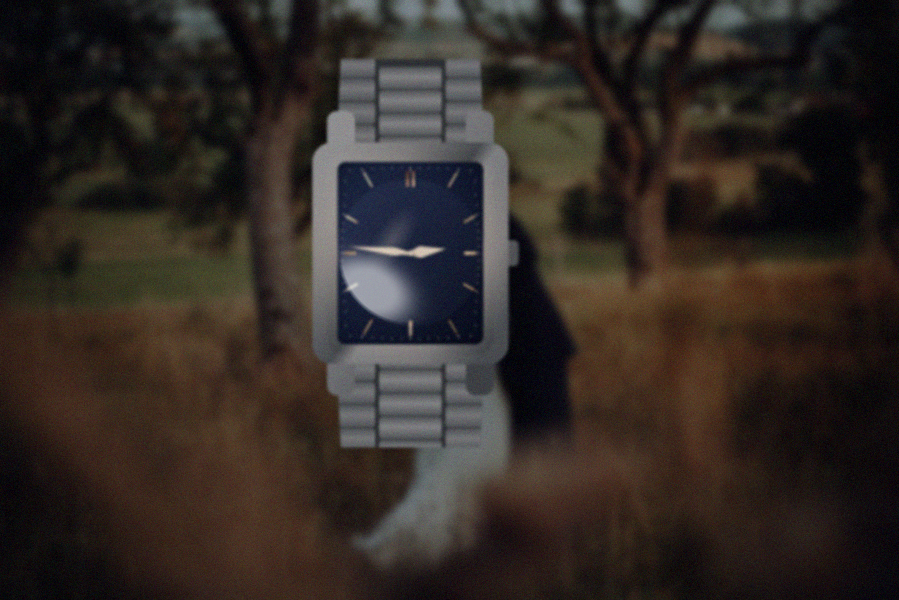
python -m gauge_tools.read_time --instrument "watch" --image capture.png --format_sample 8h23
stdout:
2h46
